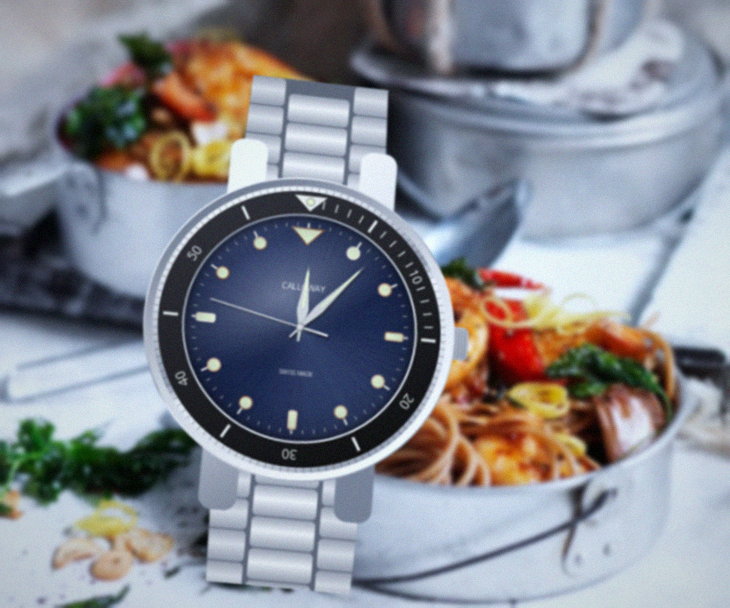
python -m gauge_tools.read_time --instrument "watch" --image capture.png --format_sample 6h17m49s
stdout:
12h06m47s
